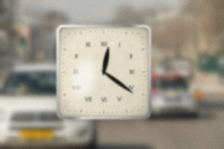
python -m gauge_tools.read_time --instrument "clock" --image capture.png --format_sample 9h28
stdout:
12h21
